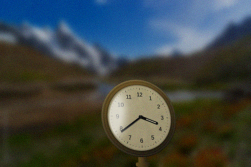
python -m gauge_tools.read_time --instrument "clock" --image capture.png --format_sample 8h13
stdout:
3h39
